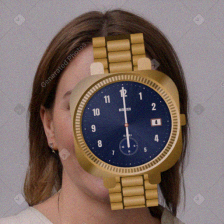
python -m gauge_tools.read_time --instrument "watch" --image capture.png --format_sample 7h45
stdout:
6h00
